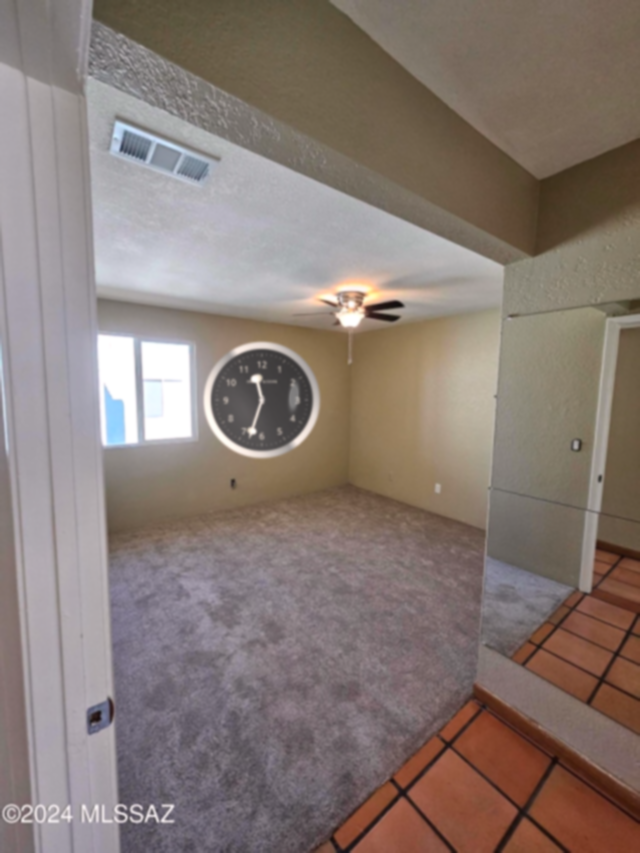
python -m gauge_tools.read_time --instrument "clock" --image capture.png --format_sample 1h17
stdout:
11h33
